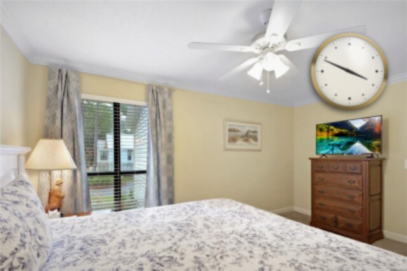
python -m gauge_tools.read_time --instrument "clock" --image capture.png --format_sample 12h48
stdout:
3h49
